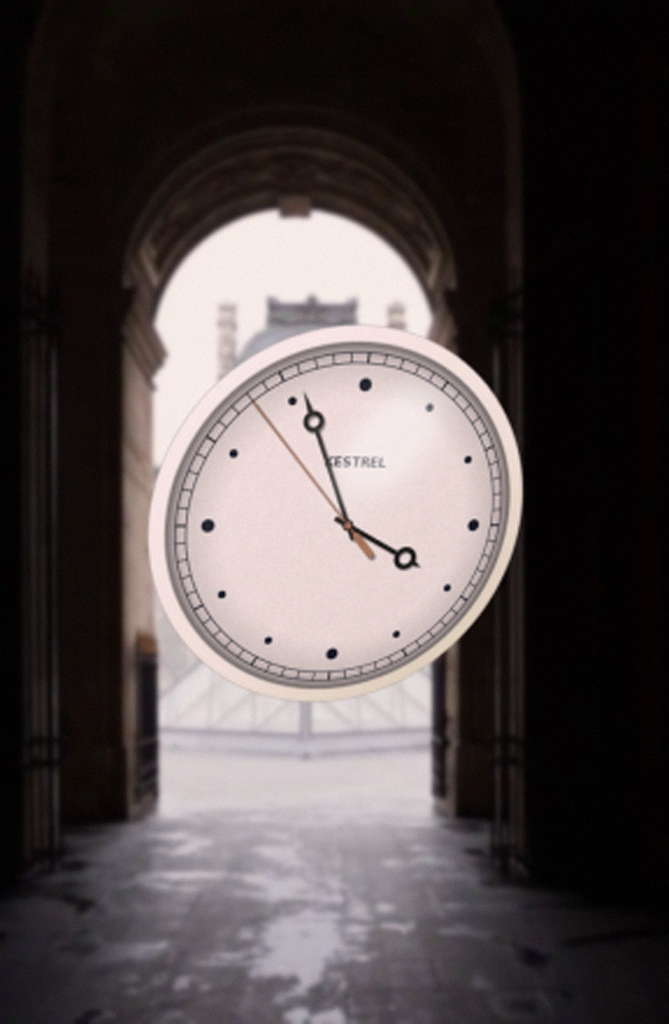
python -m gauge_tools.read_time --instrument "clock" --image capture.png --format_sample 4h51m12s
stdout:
3h55m53s
